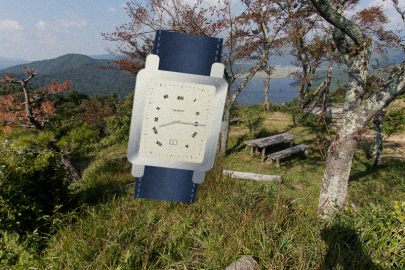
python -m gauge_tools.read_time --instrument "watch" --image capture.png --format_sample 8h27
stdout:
8h15
